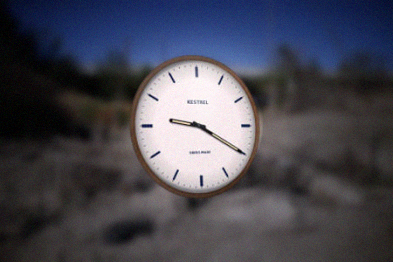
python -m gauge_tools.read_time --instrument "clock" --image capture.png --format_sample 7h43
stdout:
9h20
